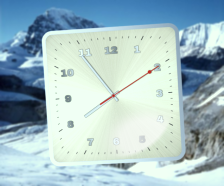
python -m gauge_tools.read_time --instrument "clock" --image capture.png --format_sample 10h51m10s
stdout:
7h54m10s
